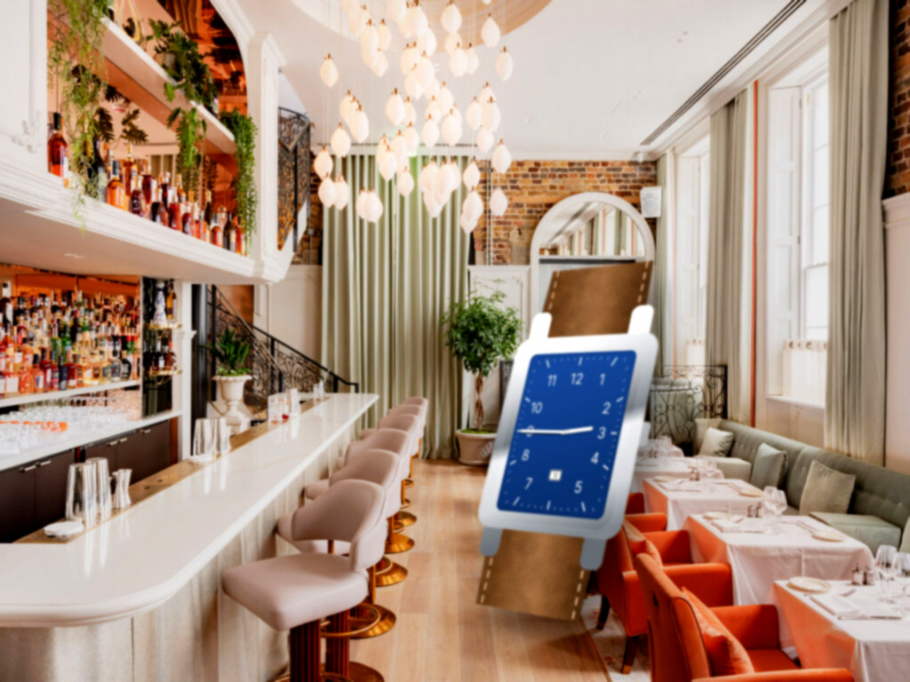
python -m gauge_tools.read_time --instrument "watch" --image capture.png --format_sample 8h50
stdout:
2h45
